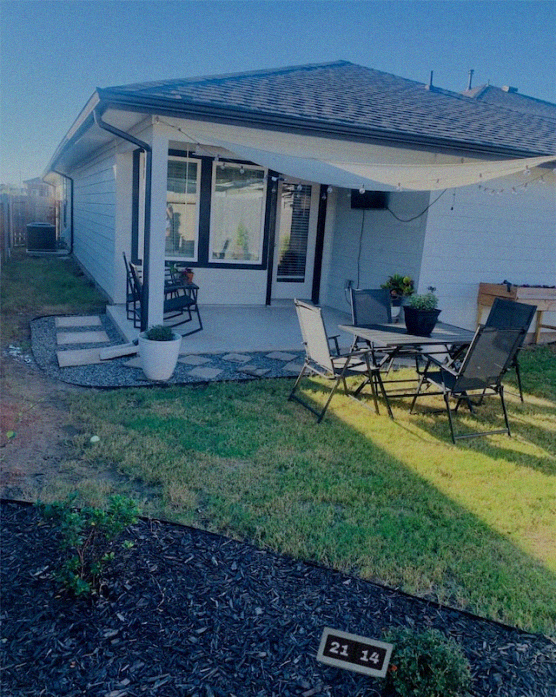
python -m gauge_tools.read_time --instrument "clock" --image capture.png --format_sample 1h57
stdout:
21h14
